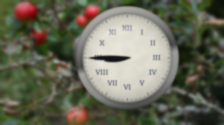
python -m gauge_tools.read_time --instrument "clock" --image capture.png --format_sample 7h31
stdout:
8h45
